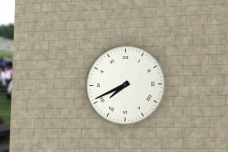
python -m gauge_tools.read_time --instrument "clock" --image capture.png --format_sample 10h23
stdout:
7h41
